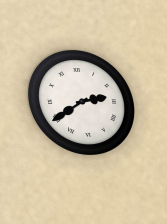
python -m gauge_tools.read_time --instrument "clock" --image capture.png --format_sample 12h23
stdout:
2h40
